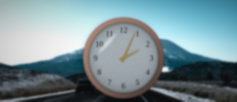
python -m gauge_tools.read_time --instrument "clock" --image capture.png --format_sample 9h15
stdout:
2h04
